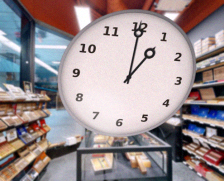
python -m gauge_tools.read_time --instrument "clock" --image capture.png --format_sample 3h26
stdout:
1h00
